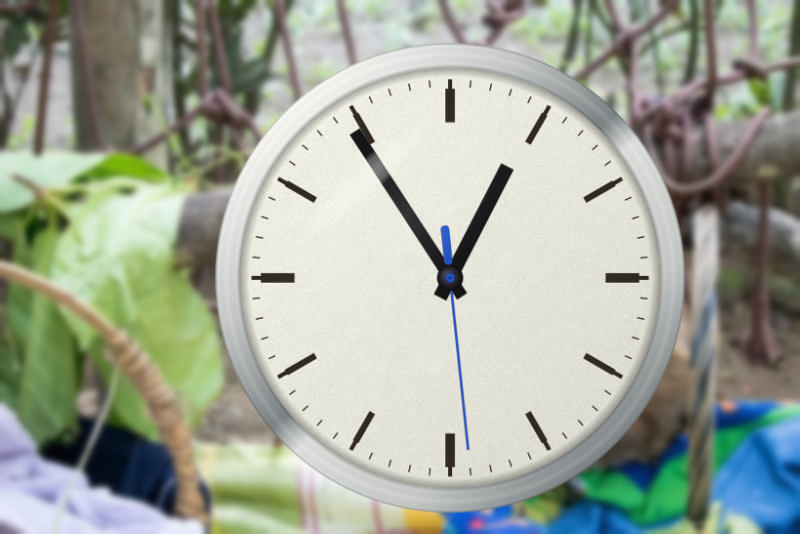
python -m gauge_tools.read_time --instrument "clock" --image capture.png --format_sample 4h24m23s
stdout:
12h54m29s
